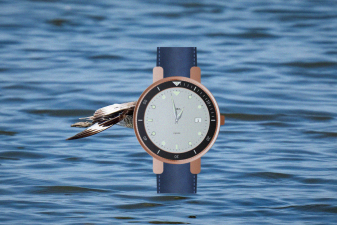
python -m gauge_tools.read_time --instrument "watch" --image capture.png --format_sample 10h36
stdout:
12h58
